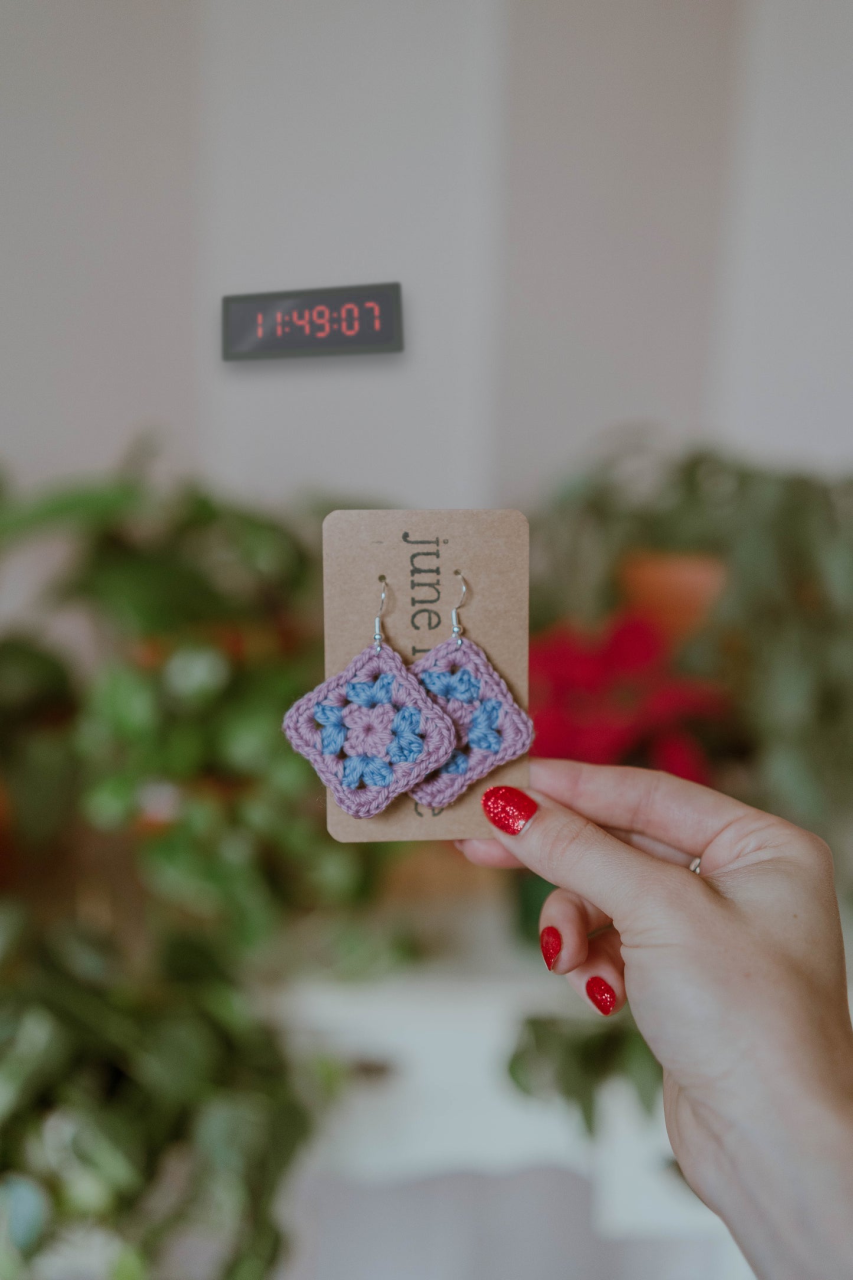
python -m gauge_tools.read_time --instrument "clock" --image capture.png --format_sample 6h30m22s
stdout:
11h49m07s
